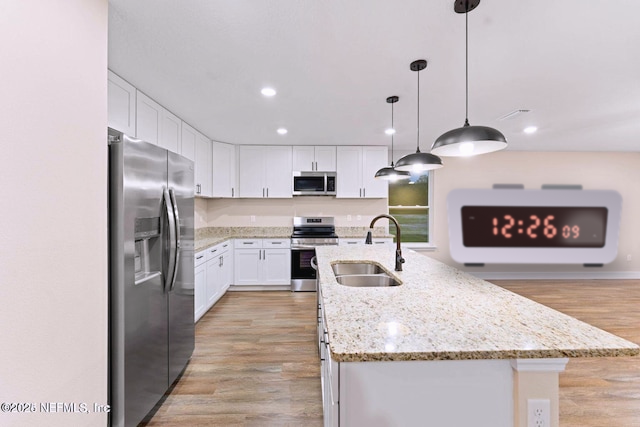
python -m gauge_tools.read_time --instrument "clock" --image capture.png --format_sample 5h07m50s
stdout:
12h26m09s
